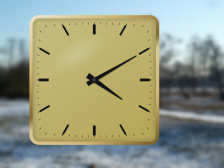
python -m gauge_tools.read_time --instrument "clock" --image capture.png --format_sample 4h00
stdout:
4h10
